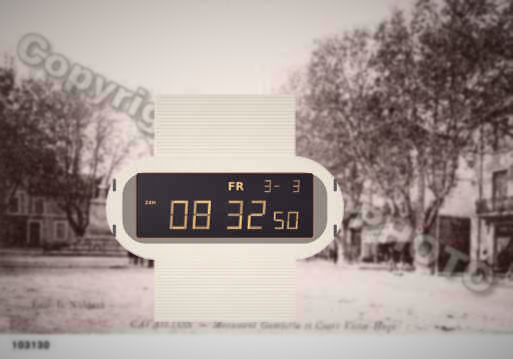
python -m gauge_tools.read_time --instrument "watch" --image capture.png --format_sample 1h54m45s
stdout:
8h32m50s
